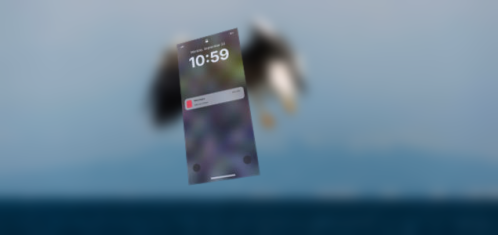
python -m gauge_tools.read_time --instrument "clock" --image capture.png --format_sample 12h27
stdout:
10h59
